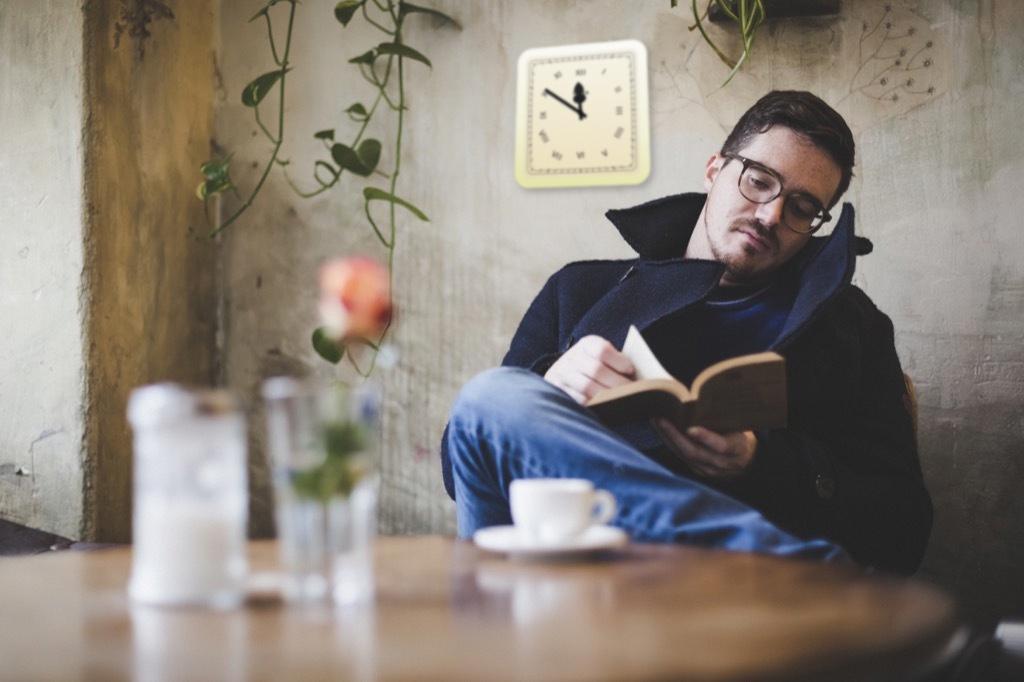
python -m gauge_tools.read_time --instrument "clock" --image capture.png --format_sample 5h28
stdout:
11h51
